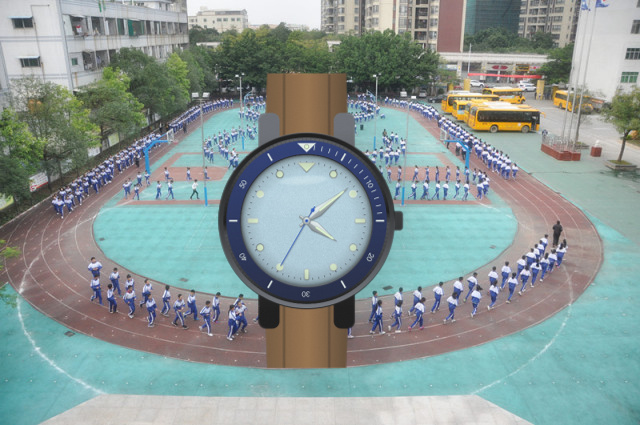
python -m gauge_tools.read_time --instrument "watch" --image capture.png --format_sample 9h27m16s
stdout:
4h08m35s
